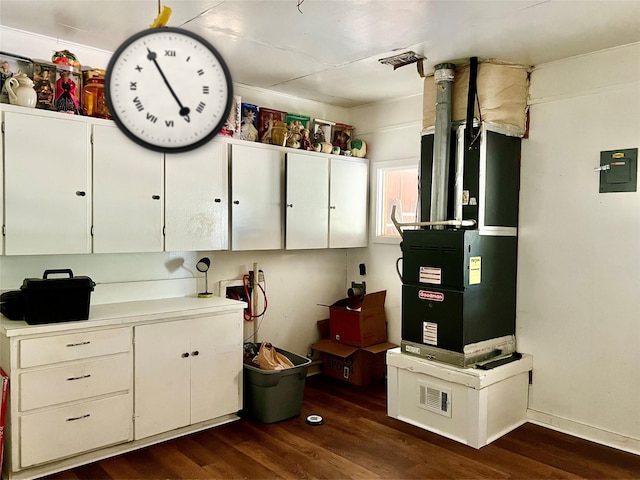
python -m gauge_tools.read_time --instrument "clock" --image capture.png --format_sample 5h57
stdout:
4h55
